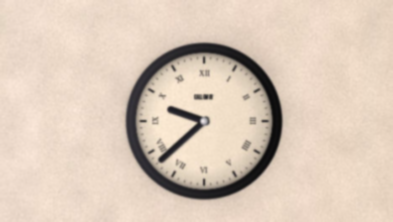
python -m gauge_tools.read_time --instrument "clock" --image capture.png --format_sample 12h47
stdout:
9h38
